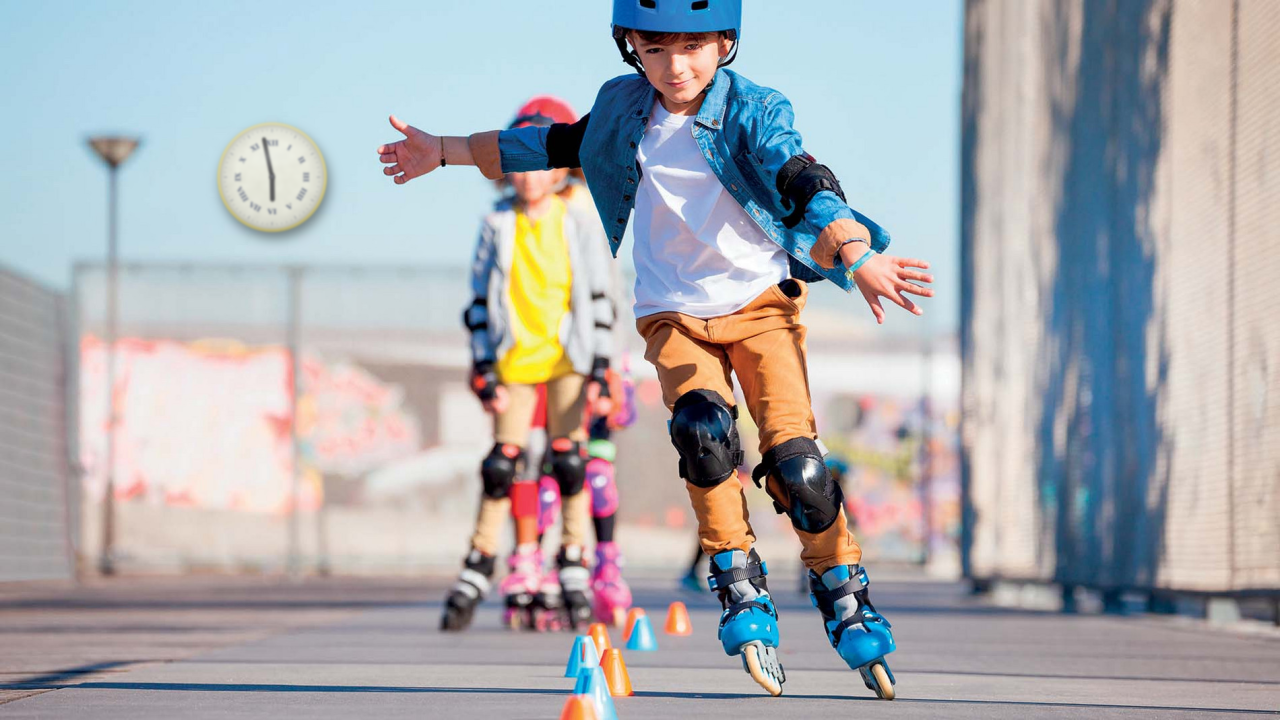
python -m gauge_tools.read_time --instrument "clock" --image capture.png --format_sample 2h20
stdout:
5h58
